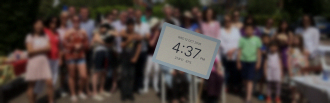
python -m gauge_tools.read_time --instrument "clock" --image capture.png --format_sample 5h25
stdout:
4h37
